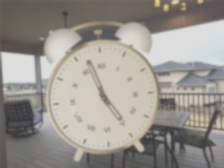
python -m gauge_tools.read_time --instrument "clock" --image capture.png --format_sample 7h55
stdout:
4h57
